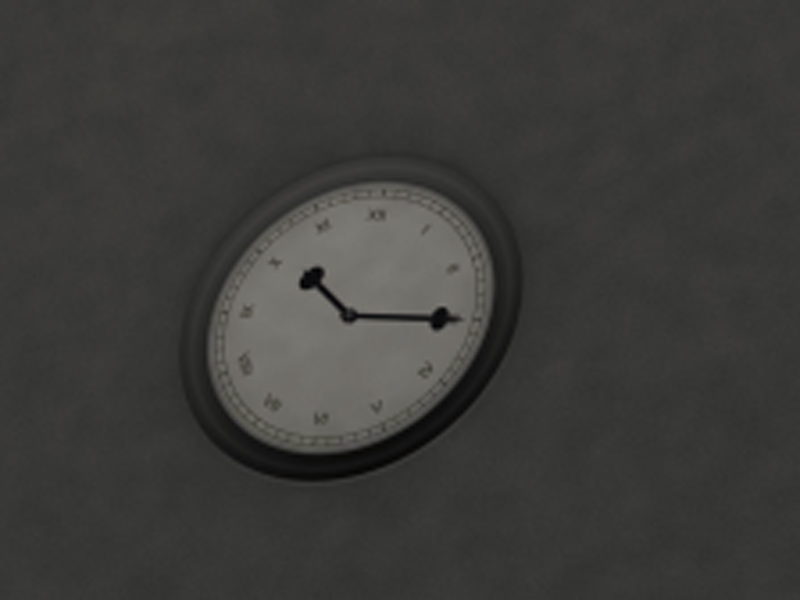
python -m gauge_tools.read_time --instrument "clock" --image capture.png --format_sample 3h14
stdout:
10h15
